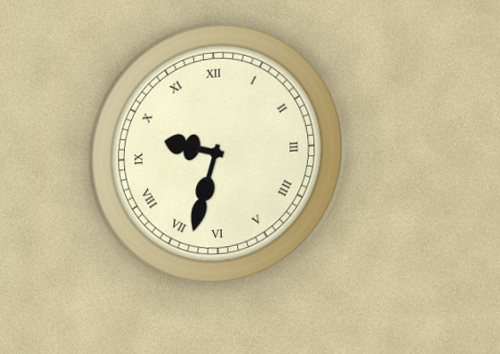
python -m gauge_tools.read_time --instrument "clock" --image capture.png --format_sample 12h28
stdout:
9h33
